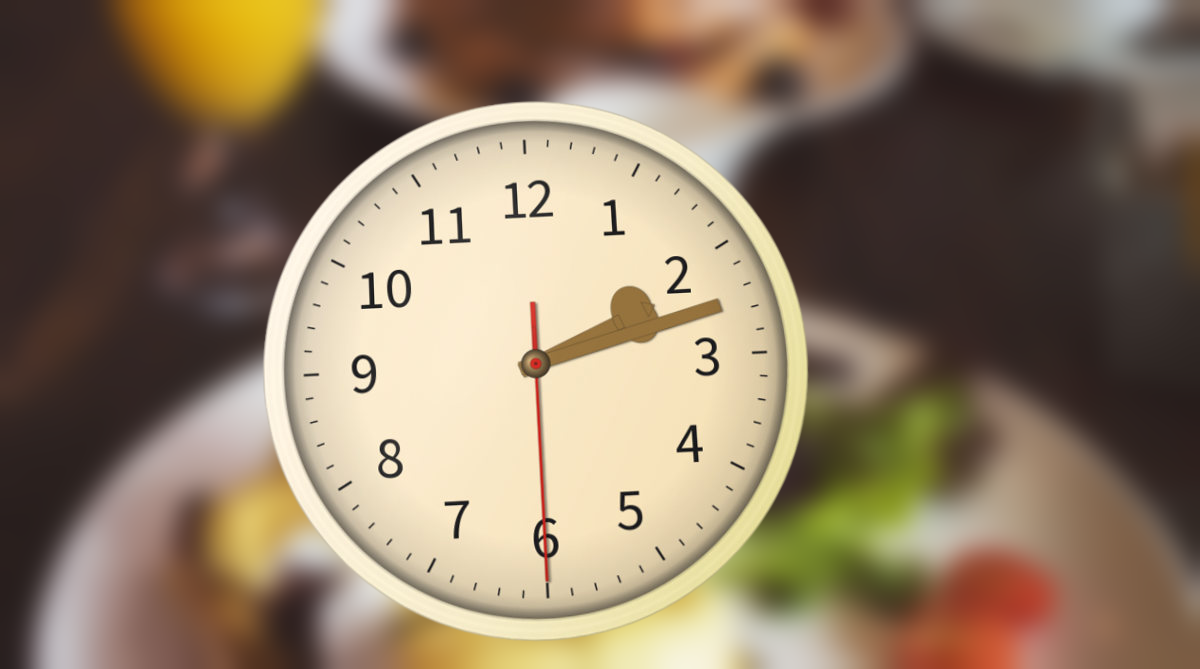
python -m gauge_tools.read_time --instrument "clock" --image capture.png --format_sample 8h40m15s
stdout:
2h12m30s
